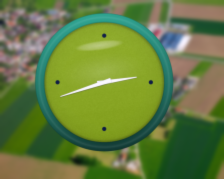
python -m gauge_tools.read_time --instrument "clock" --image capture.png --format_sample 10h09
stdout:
2h42
